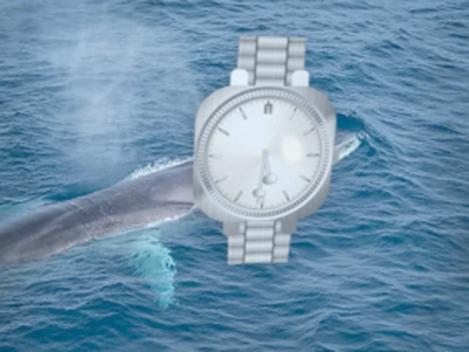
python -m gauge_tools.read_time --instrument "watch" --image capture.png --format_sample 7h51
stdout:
5h31
